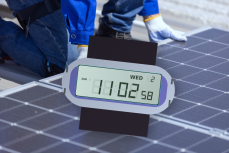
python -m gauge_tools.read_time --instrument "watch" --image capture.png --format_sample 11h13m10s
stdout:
11h02m58s
